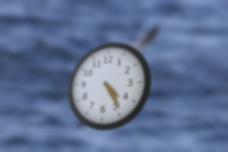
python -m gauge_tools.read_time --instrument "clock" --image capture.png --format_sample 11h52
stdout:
4h24
